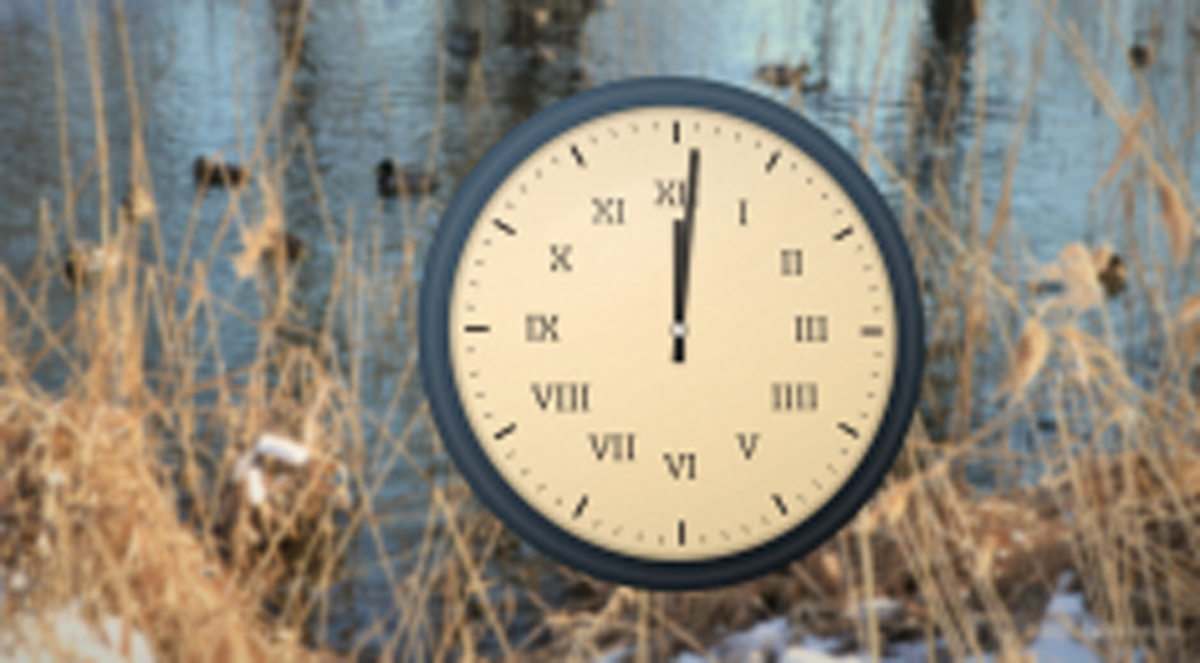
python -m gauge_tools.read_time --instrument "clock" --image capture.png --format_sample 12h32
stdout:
12h01
